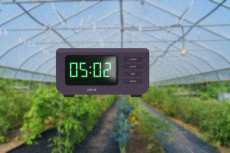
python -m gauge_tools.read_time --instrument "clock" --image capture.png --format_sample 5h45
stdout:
5h02
